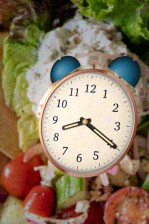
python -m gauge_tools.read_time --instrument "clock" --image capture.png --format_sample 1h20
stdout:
8h20
